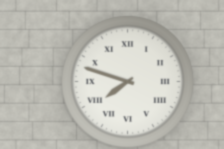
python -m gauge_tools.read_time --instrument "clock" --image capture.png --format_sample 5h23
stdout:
7h48
